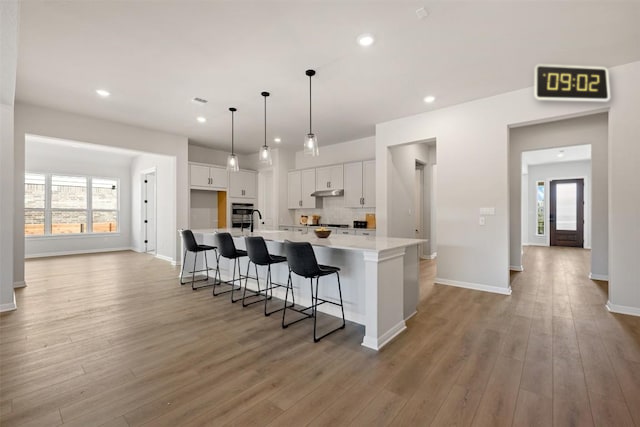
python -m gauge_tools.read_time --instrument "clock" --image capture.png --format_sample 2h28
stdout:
9h02
